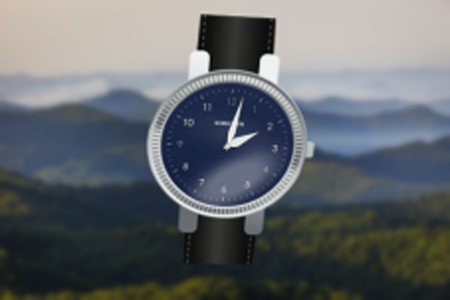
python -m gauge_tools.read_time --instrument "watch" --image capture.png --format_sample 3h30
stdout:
2h02
